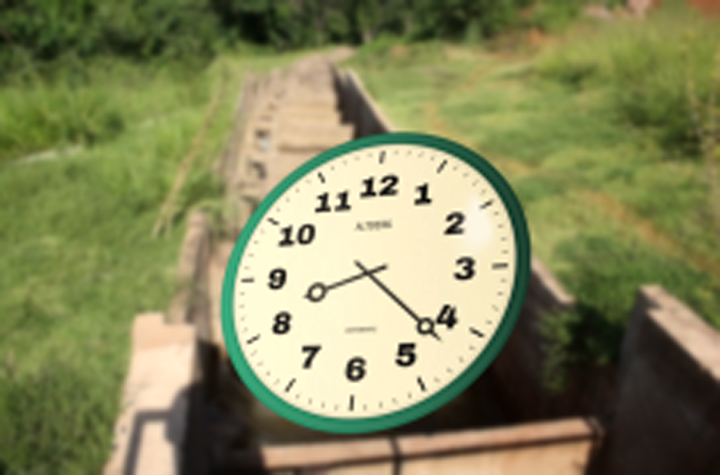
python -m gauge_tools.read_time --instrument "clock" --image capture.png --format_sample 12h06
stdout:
8h22
